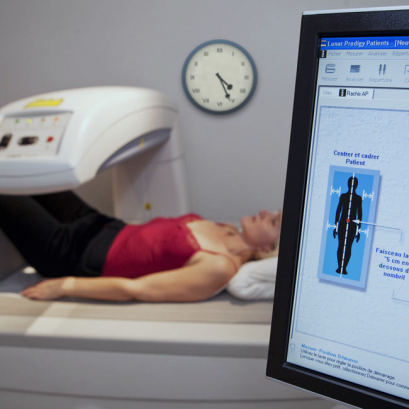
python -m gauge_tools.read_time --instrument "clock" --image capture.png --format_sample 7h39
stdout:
4h26
